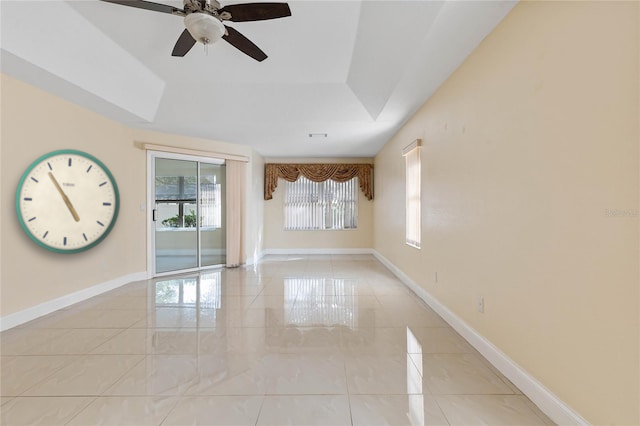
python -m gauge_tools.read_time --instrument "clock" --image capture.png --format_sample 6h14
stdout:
4h54
